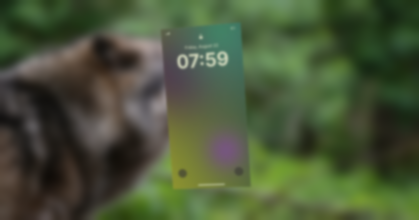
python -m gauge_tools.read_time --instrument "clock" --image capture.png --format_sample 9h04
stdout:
7h59
